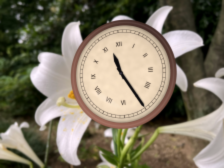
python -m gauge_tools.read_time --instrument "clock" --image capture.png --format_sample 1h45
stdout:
11h25
